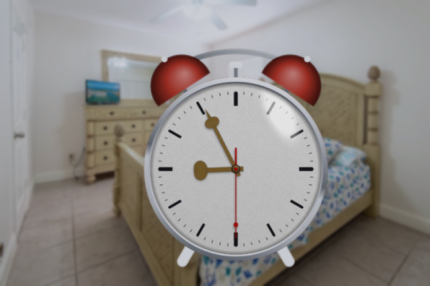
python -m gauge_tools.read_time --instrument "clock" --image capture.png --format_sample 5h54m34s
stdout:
8h55m30s
